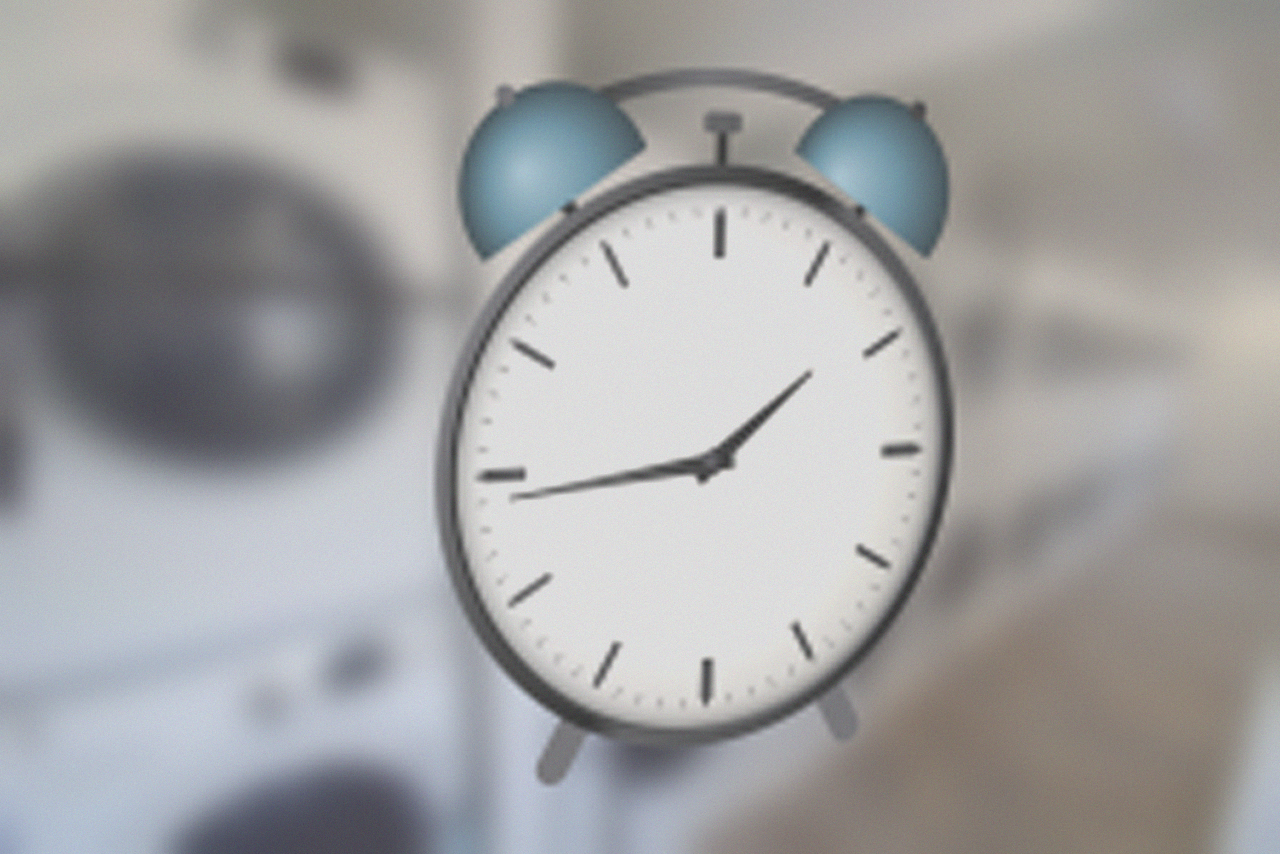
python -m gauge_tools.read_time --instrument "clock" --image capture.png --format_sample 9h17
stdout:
1h44
